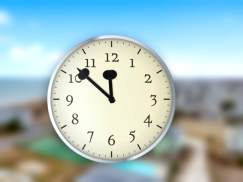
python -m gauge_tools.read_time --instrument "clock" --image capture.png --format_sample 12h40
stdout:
11h52
